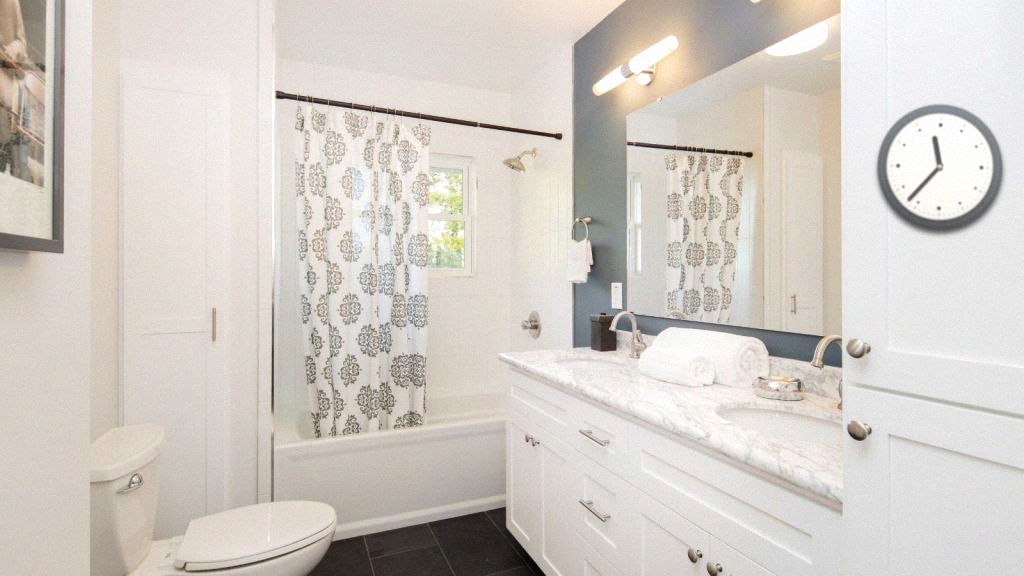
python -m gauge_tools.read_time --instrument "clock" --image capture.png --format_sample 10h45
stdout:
11h37
